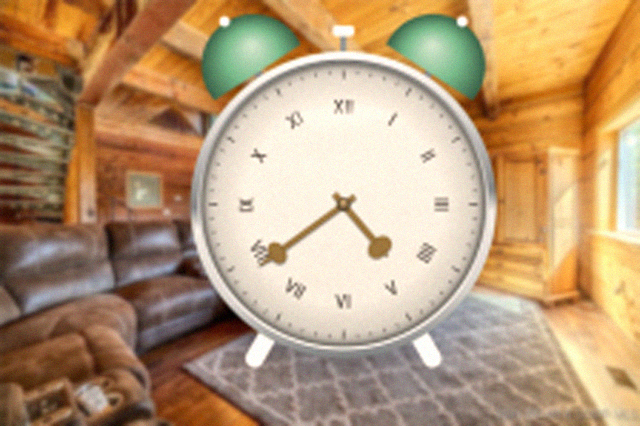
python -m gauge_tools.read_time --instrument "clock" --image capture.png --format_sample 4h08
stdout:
4h39
